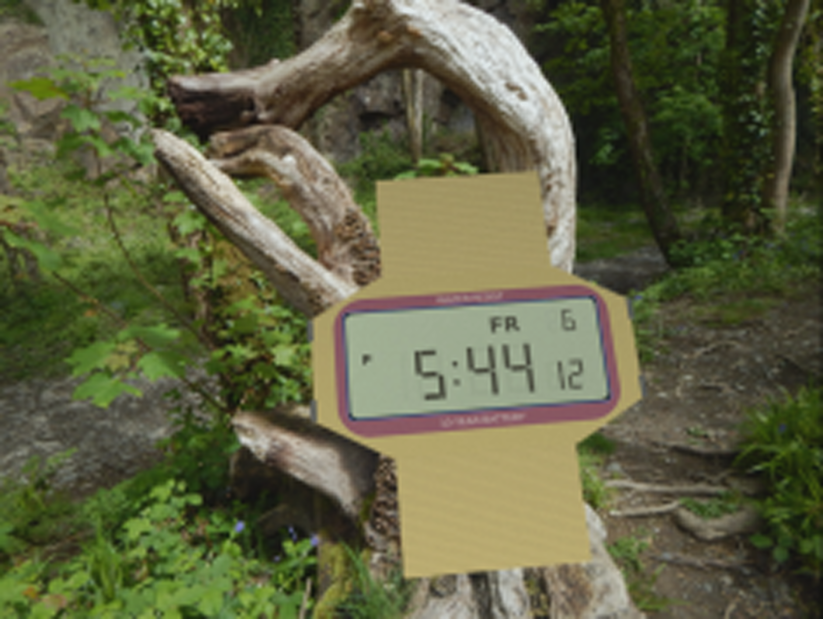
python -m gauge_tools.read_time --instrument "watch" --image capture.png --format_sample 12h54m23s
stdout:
5h44m12s
